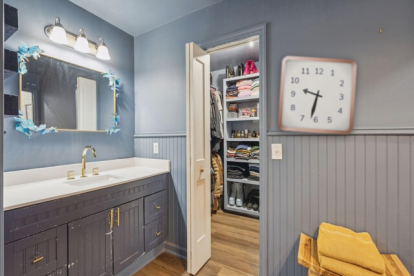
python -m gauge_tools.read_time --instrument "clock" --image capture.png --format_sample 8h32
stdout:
9h32
